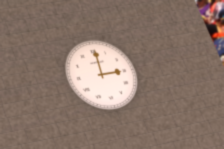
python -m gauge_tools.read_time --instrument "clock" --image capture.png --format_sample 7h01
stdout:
3h01
